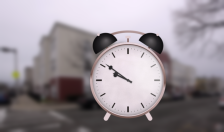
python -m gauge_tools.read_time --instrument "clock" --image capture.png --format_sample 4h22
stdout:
9h51
